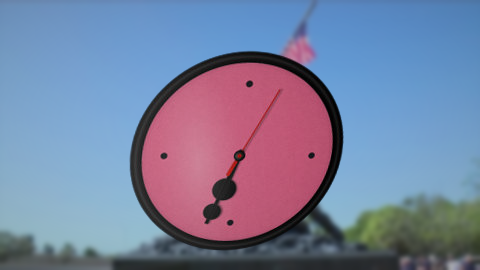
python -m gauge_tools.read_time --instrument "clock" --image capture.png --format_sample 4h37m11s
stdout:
6h33m04s
